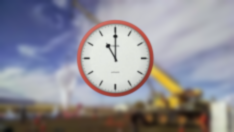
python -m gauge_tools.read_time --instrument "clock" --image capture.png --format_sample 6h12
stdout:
11h00
